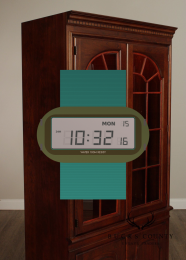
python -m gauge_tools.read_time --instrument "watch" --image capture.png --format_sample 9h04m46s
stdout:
10h32m16s
